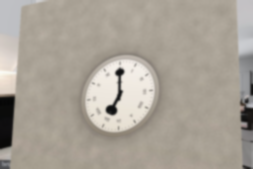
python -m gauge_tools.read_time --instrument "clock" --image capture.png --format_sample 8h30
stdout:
7h00
